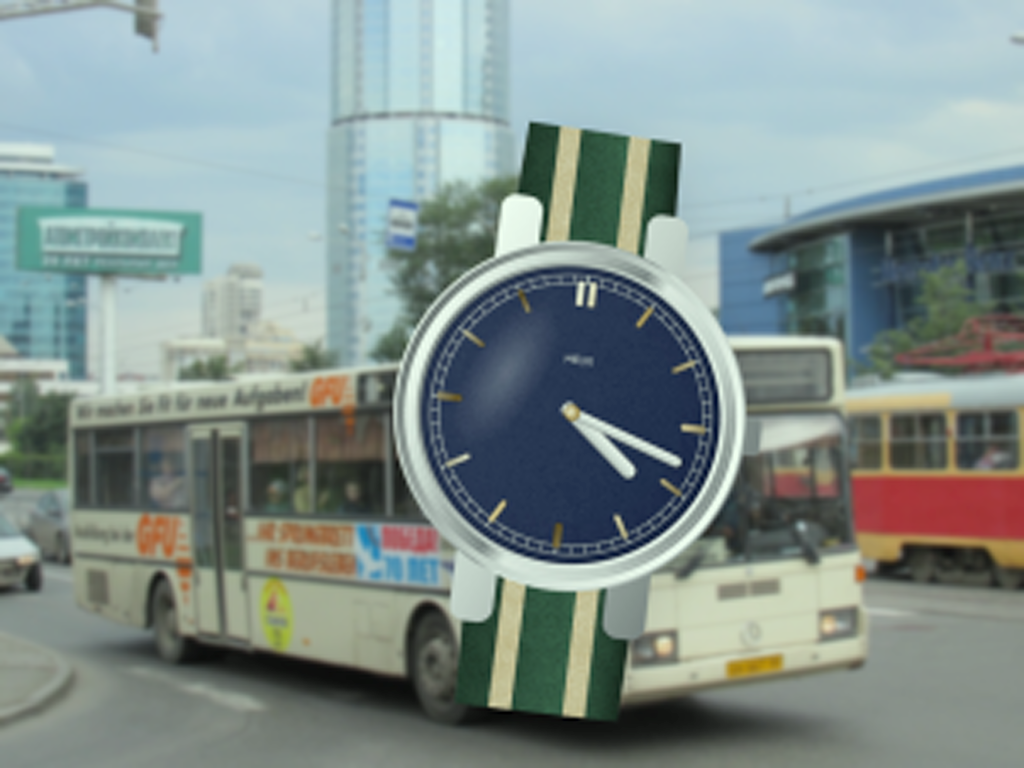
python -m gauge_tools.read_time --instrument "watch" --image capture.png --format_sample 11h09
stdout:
4h18
